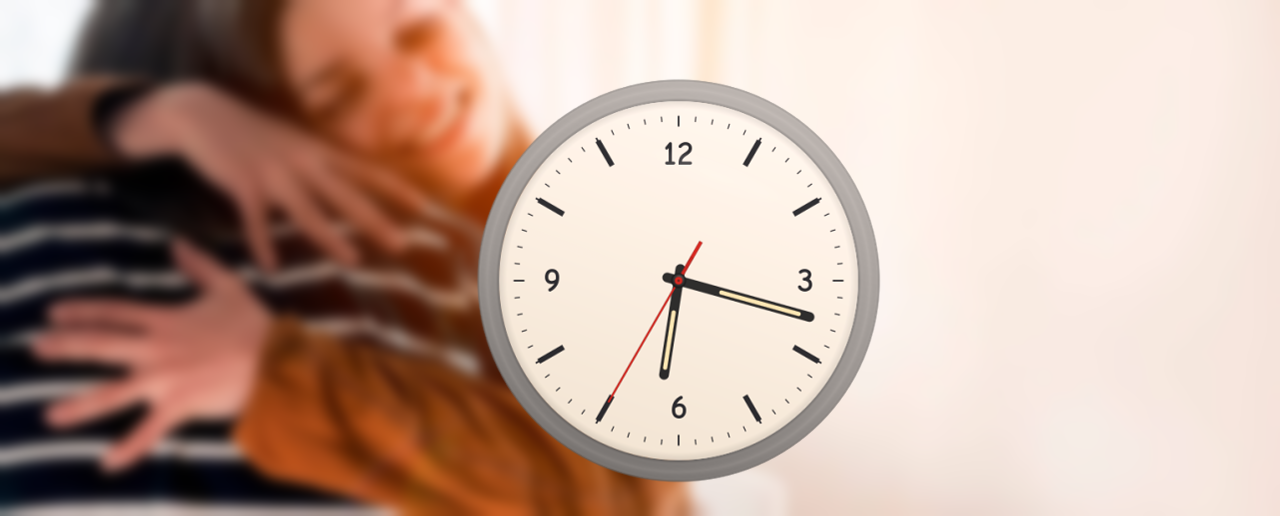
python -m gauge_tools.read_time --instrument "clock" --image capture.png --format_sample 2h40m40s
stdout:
6h17m35s
